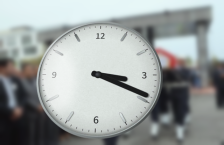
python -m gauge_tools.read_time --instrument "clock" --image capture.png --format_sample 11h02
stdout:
3h19
